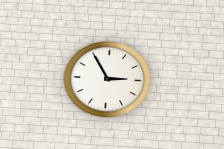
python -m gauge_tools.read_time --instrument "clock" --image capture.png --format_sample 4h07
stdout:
2h55
